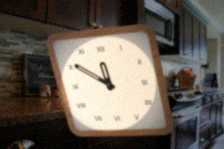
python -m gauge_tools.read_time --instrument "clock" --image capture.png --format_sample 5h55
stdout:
11h51
